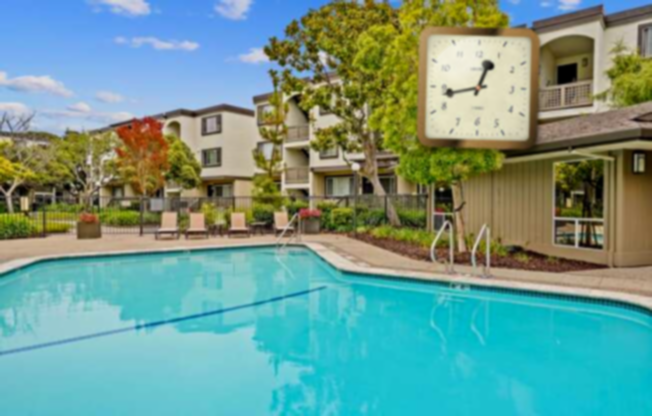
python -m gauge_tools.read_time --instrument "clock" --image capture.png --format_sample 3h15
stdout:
12h43
